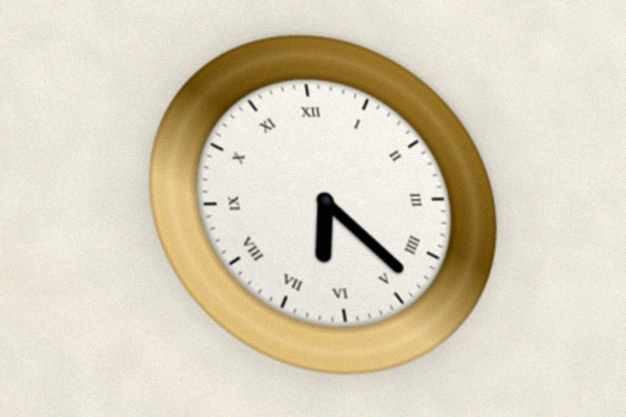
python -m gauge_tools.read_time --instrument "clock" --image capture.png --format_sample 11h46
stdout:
6h23
